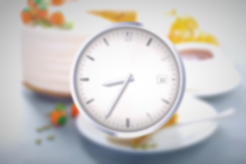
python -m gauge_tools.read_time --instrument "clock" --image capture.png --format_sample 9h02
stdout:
8h35
